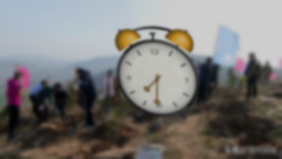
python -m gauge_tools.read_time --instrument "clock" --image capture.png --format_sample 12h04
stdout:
7h31
